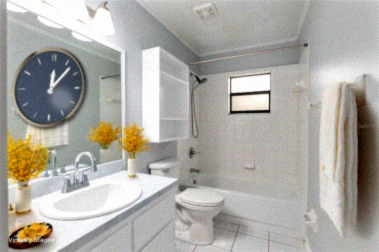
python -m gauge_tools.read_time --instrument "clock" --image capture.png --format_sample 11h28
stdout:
12h07
